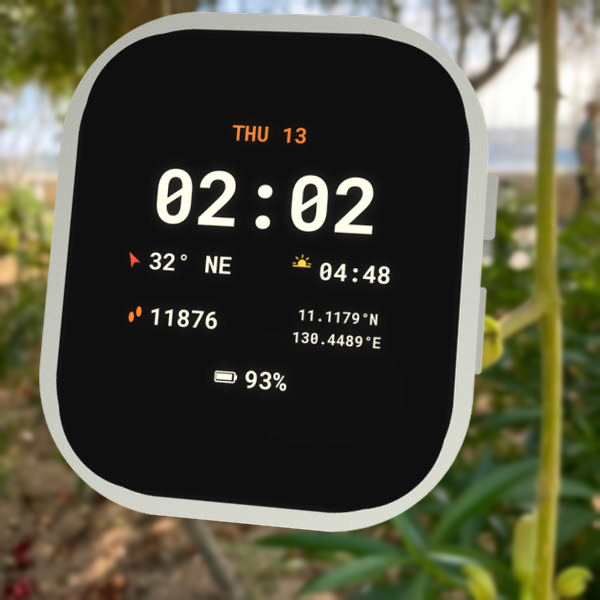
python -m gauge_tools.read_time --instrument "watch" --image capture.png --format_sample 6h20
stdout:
2h02
